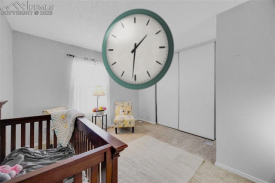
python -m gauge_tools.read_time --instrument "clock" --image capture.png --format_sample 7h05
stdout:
1h31
